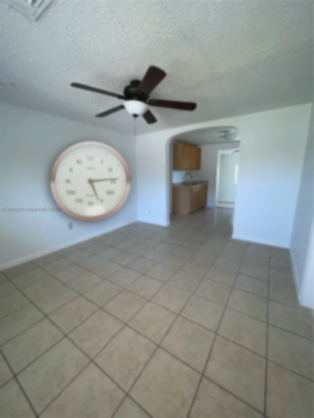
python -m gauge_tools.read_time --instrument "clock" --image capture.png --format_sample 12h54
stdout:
5h14
